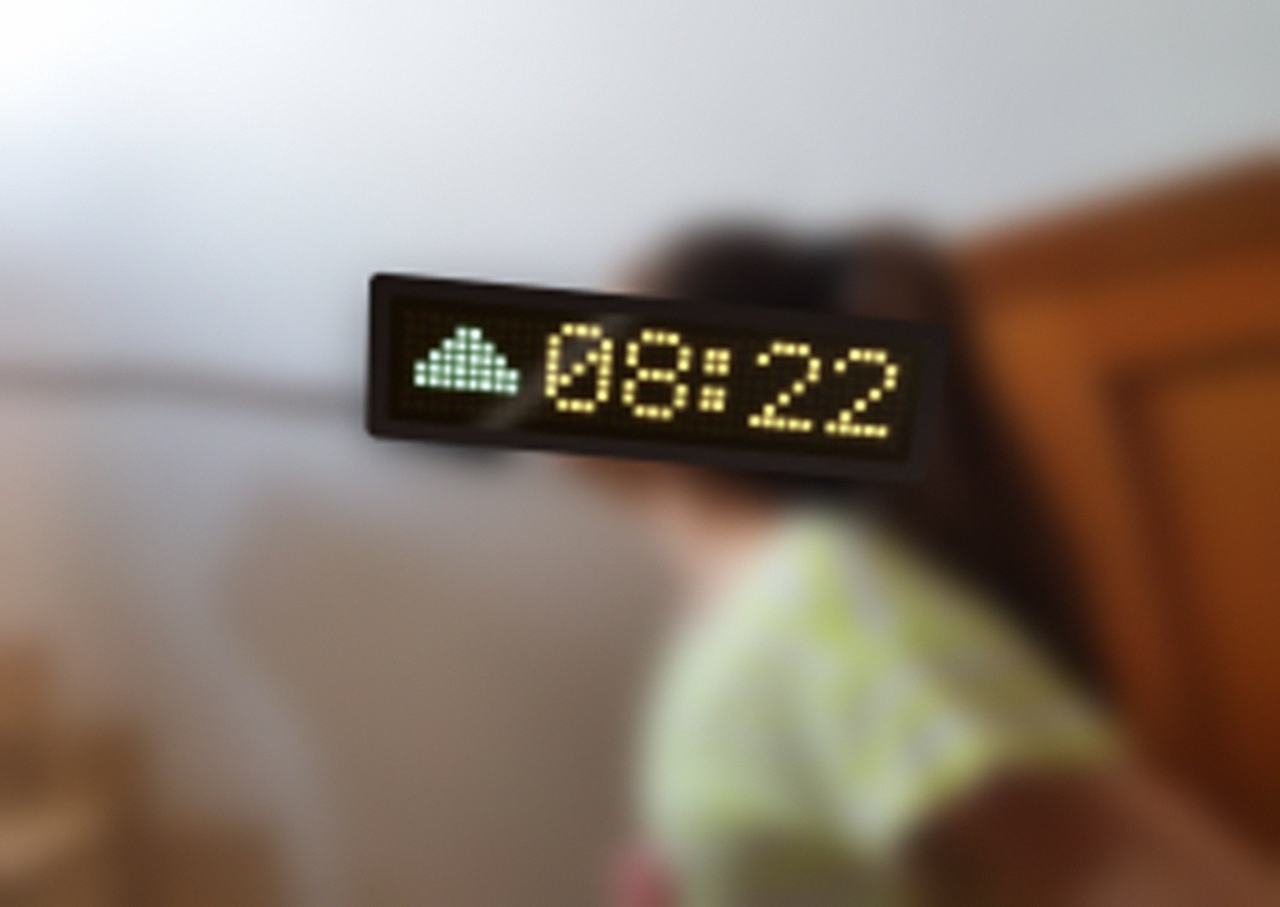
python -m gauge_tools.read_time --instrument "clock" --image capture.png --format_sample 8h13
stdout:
8h22
